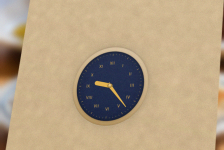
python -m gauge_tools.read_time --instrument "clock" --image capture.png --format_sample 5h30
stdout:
9h23
